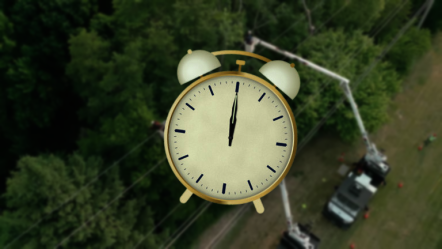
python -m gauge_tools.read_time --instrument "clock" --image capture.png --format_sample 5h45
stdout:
12h00
